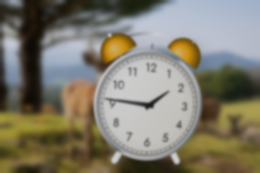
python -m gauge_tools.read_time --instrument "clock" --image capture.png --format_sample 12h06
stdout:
1h46
